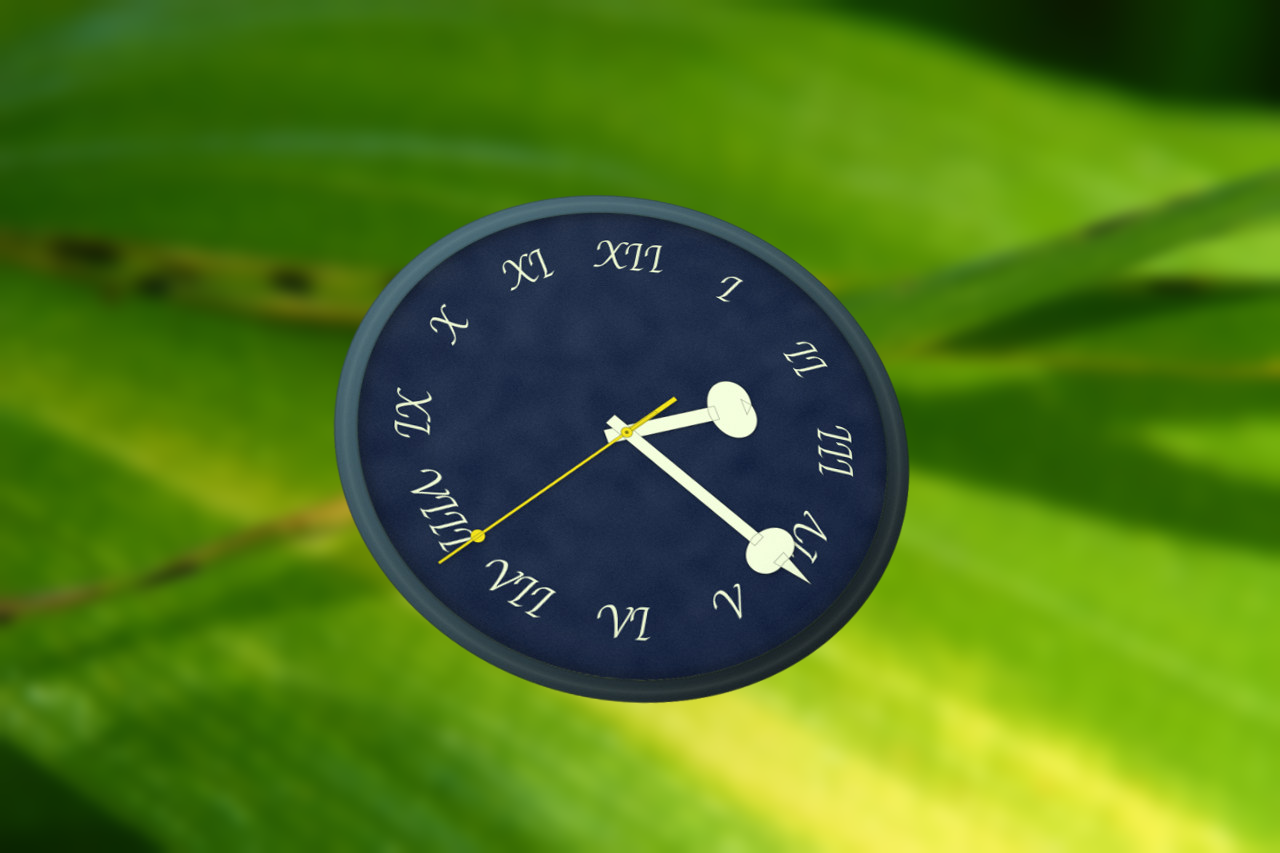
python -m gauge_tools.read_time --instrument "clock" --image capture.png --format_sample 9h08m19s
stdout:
2h21m38s
